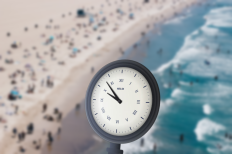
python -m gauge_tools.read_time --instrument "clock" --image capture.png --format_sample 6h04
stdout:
9h53
